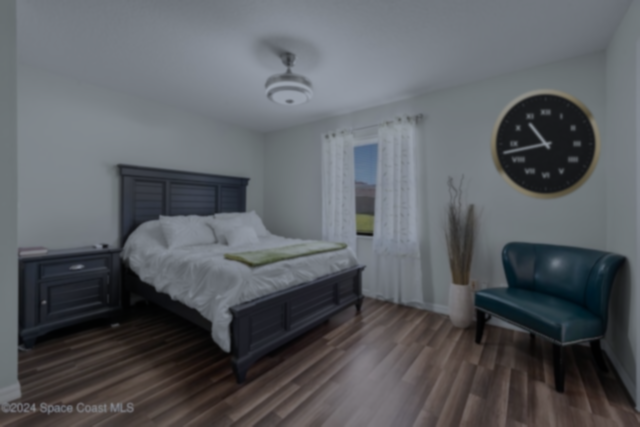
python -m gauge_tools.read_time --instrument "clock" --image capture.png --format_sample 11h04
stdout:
10h43
